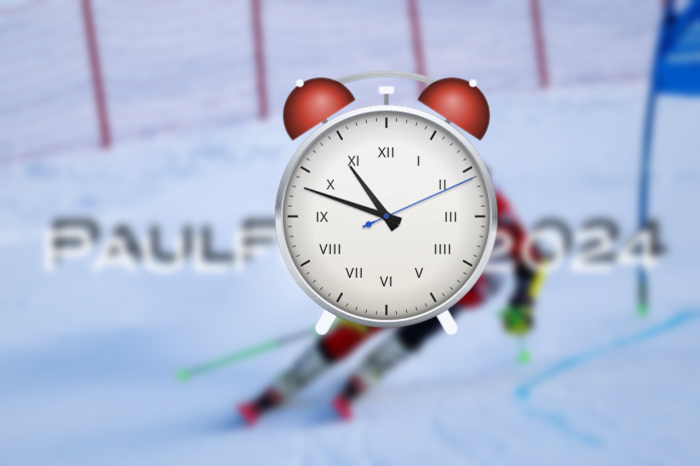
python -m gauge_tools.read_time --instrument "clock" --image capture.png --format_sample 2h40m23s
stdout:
10h48m11s
